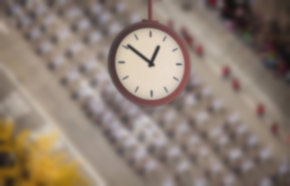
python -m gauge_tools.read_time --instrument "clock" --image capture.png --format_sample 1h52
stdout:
12h51
